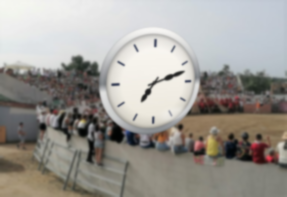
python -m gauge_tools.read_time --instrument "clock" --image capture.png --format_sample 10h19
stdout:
7h12
